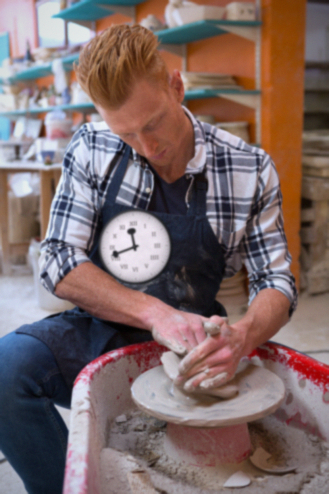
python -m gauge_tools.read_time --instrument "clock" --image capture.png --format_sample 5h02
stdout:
11h42
